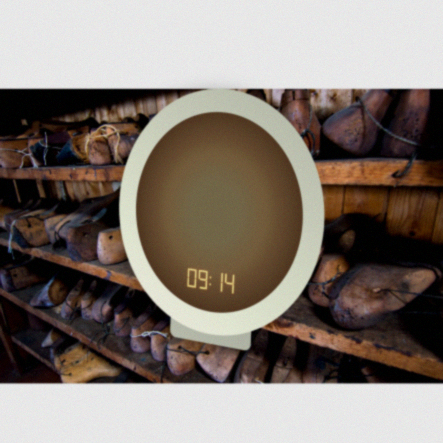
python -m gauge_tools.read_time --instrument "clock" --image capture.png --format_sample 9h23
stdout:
9h14
